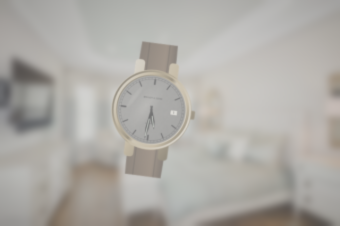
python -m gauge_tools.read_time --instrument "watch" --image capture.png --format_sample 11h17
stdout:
5h31
